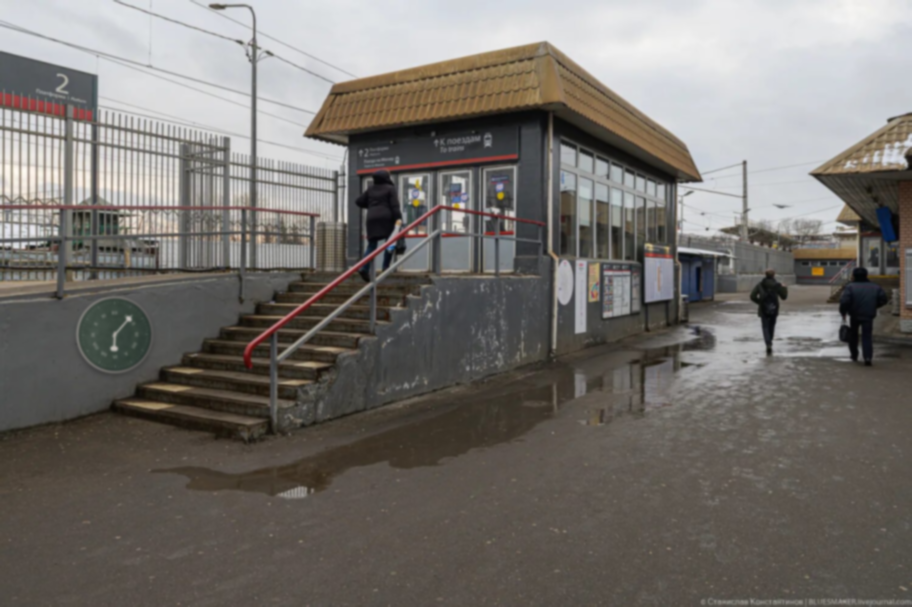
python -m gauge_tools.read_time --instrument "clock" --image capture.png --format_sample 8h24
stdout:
6h07
